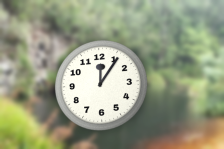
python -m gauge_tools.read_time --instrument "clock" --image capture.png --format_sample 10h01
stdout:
12h06
